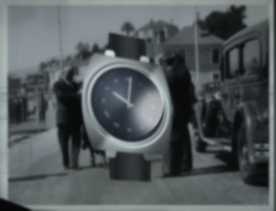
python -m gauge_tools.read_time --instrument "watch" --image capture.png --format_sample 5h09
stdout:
10h01
